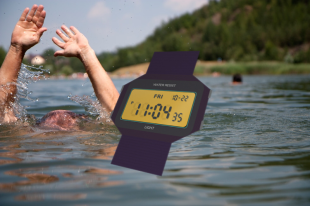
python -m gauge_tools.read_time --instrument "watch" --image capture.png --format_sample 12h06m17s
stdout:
11h04m35s
